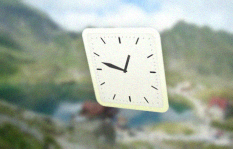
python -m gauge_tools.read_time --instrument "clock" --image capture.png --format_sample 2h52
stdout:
12h48
